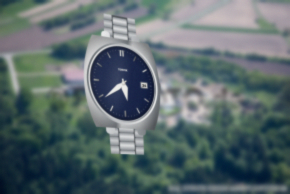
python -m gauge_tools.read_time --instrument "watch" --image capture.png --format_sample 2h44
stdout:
5h39
